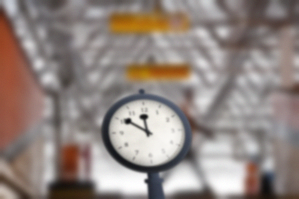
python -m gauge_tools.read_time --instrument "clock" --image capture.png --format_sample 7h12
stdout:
11h51
